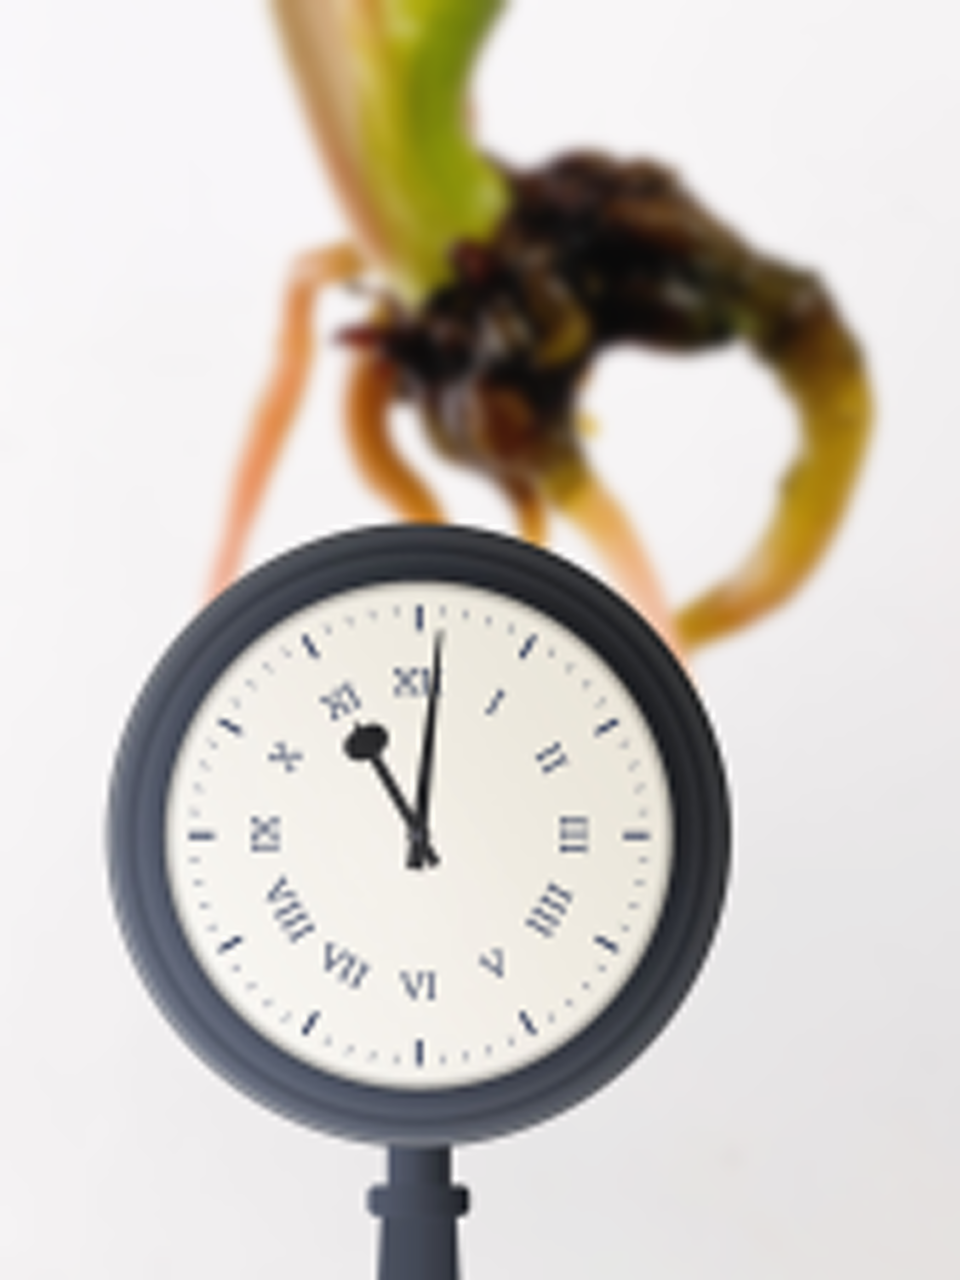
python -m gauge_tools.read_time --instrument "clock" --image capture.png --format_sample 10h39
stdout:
11h01
